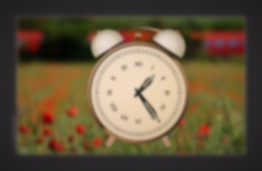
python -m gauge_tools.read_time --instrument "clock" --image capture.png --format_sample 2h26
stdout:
1h24
